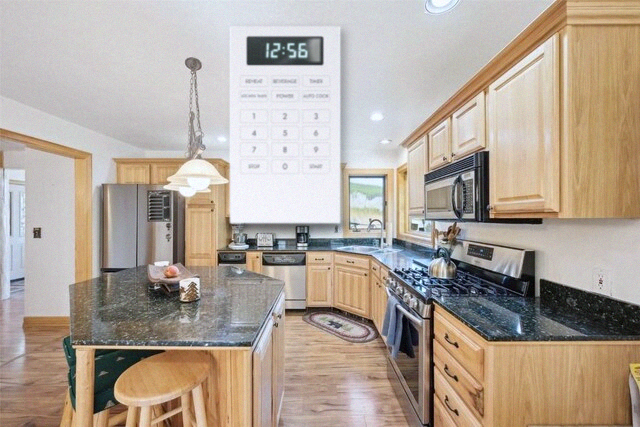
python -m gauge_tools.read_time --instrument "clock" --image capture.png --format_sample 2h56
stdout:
12h56
